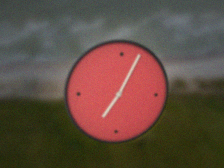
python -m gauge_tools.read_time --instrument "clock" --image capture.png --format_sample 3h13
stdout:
7h04
